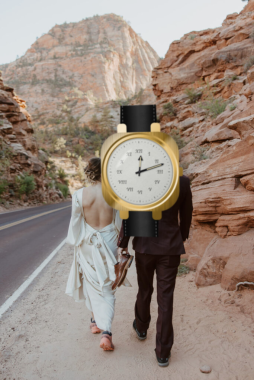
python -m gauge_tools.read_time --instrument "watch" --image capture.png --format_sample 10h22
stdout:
12h12
